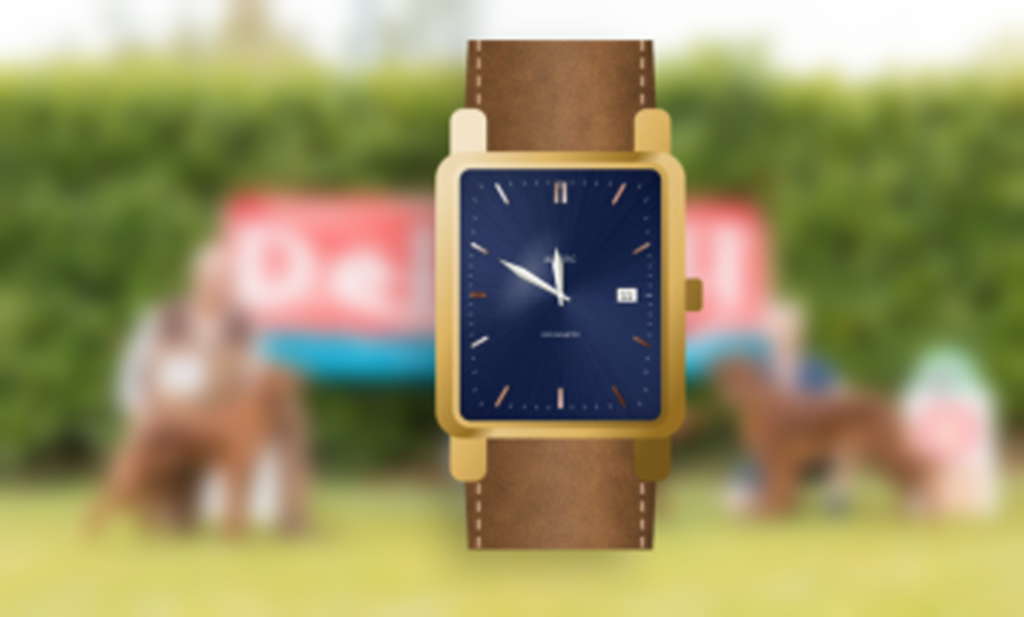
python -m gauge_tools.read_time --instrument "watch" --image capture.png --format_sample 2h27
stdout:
11h50
